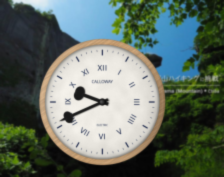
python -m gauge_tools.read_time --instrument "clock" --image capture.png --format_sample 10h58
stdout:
9h41
